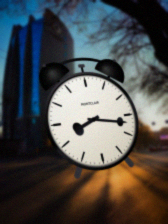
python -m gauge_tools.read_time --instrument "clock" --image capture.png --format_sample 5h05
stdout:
8h17
